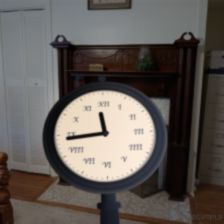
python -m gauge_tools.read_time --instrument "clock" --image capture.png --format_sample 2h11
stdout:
11h44
